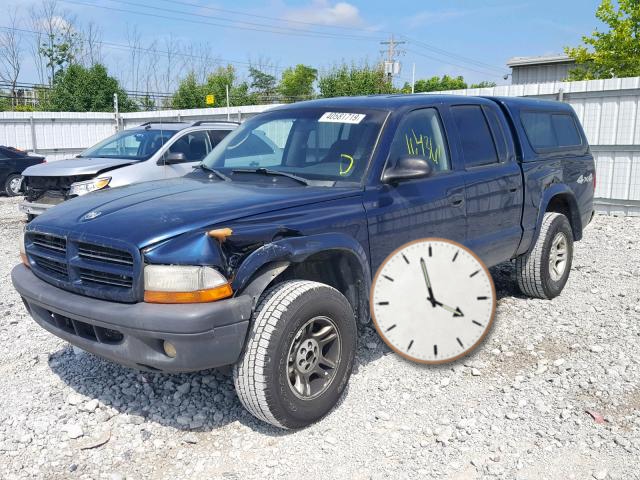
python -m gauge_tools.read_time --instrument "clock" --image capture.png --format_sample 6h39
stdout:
3h58
